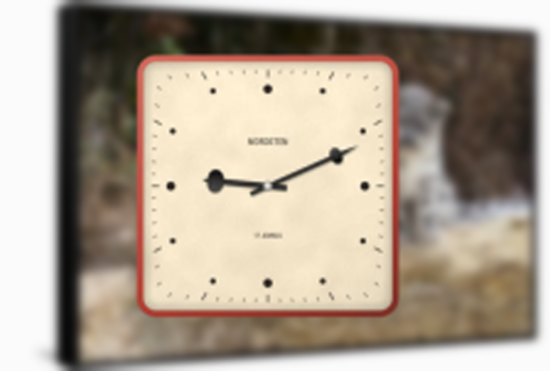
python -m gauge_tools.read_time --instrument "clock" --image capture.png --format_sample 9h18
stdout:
9h11
